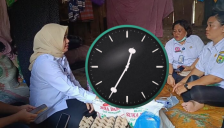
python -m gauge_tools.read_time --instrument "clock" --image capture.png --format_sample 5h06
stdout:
12h35
